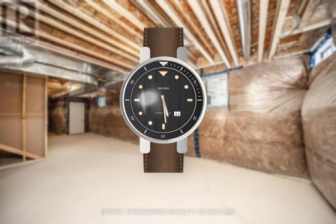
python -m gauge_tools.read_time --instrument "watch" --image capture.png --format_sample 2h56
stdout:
5h29
